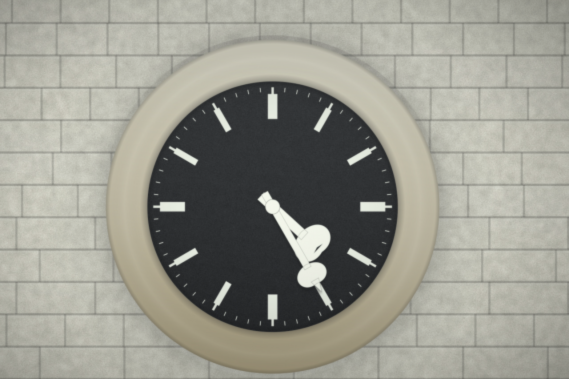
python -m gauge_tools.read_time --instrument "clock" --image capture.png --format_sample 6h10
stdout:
4h25
